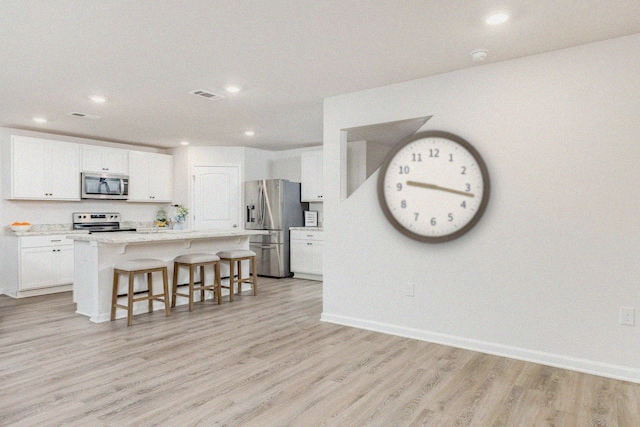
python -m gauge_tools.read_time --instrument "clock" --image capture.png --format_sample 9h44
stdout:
9h17
